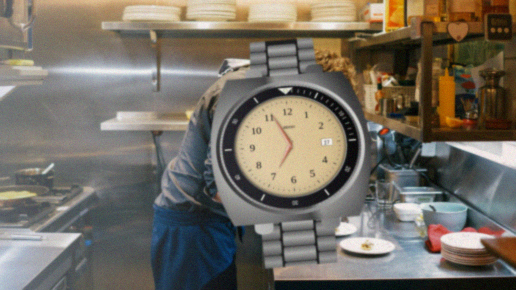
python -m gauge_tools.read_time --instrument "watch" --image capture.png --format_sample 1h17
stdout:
6h56
